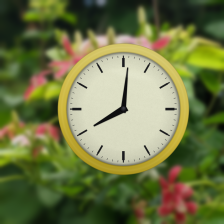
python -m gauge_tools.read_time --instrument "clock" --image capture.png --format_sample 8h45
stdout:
8h01
